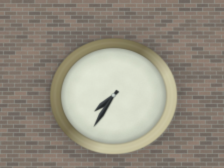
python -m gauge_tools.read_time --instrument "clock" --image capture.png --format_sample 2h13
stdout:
7h35
